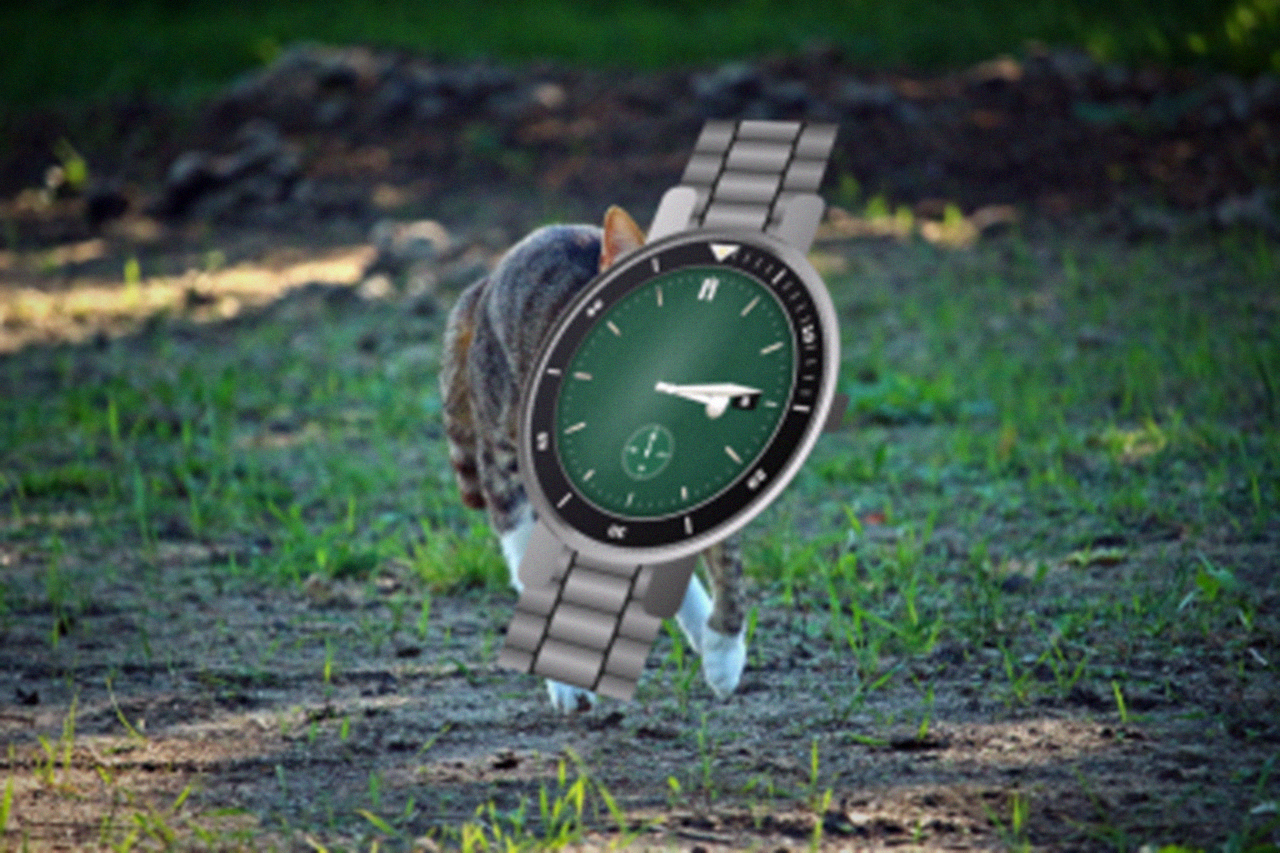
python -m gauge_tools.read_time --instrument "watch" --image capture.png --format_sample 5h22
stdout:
3h14
